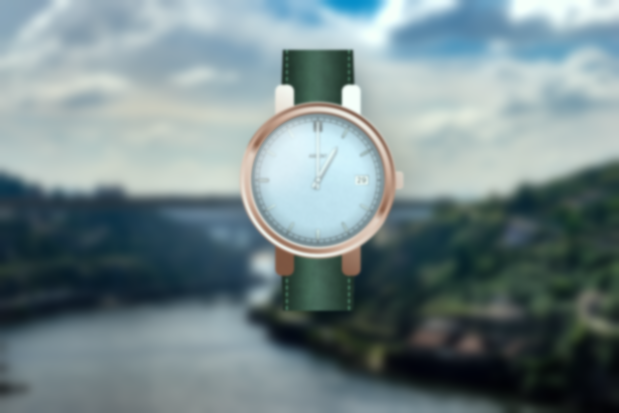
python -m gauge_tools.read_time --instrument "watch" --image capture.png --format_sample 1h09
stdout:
1h00
